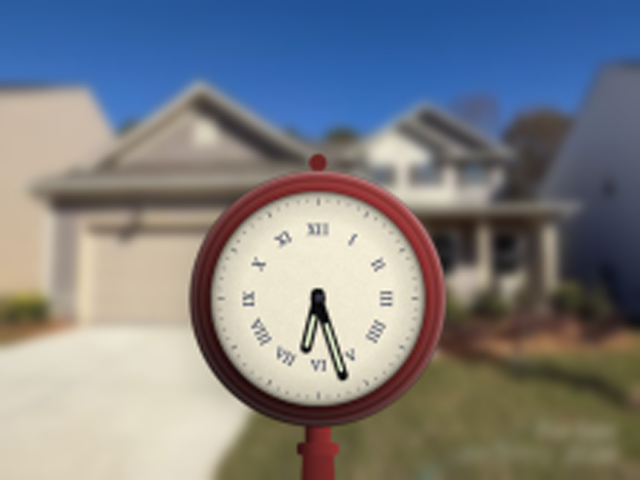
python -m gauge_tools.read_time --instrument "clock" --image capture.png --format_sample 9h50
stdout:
6h27
